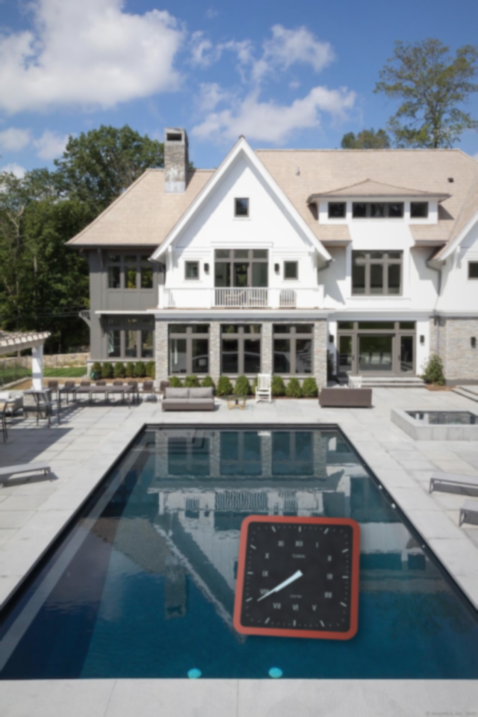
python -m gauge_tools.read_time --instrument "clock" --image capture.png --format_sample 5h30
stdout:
7h39
